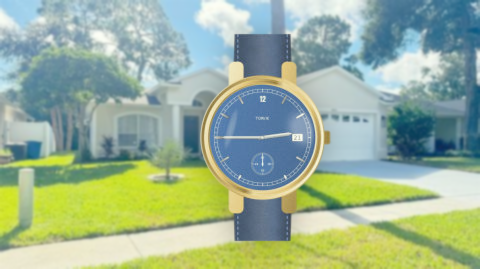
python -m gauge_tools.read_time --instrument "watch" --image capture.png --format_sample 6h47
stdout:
2h45
